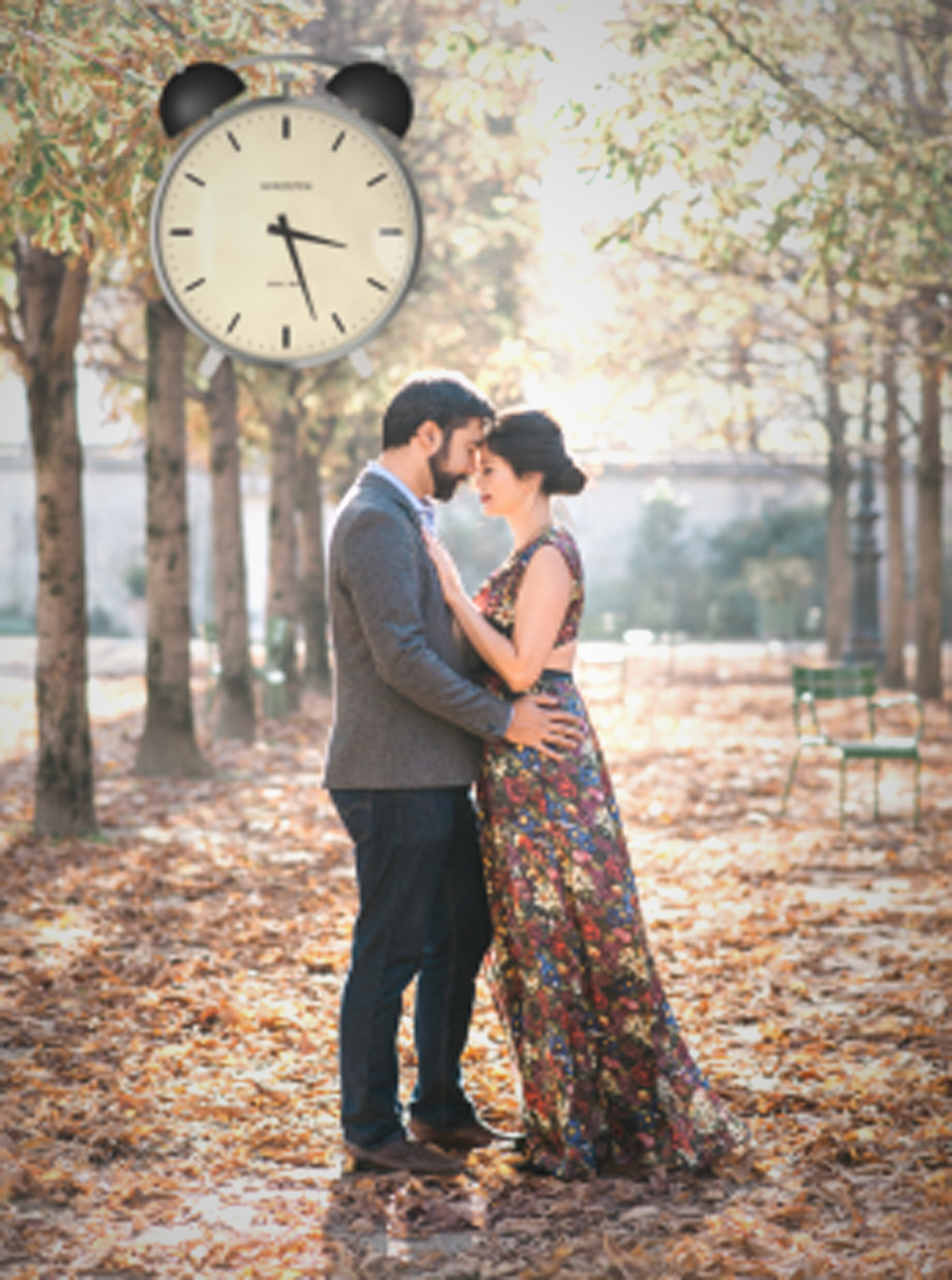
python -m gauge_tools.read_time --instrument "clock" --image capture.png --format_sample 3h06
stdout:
3h27
